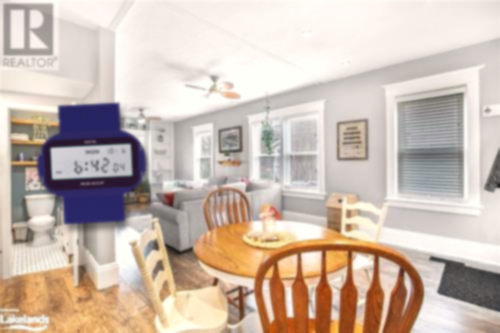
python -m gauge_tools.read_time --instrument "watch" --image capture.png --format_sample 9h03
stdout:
6h42
